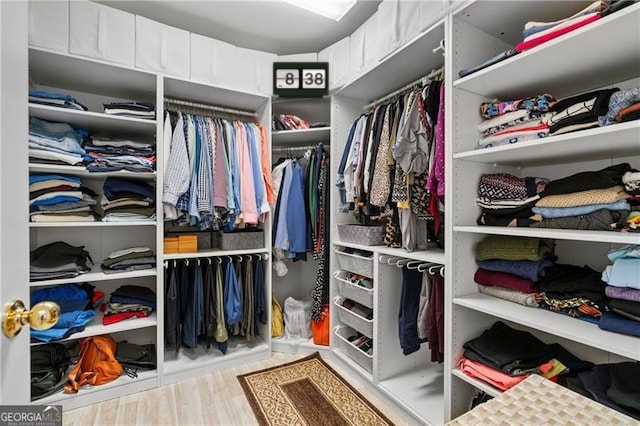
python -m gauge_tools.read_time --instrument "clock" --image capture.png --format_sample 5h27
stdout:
8h38
